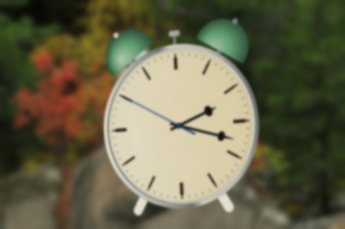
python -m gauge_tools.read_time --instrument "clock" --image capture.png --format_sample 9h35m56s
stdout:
2h17m50s
